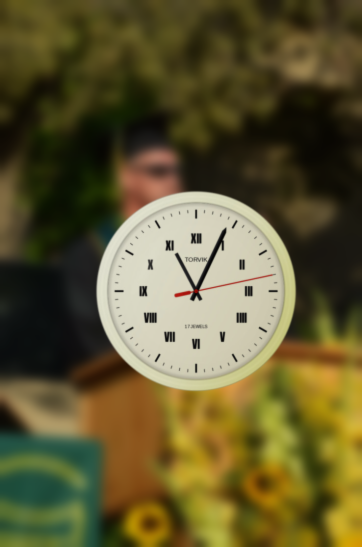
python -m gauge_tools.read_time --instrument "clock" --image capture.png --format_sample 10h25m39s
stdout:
11h04m13s
